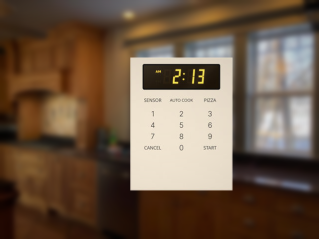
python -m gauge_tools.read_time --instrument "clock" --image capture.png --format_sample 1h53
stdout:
2h13
